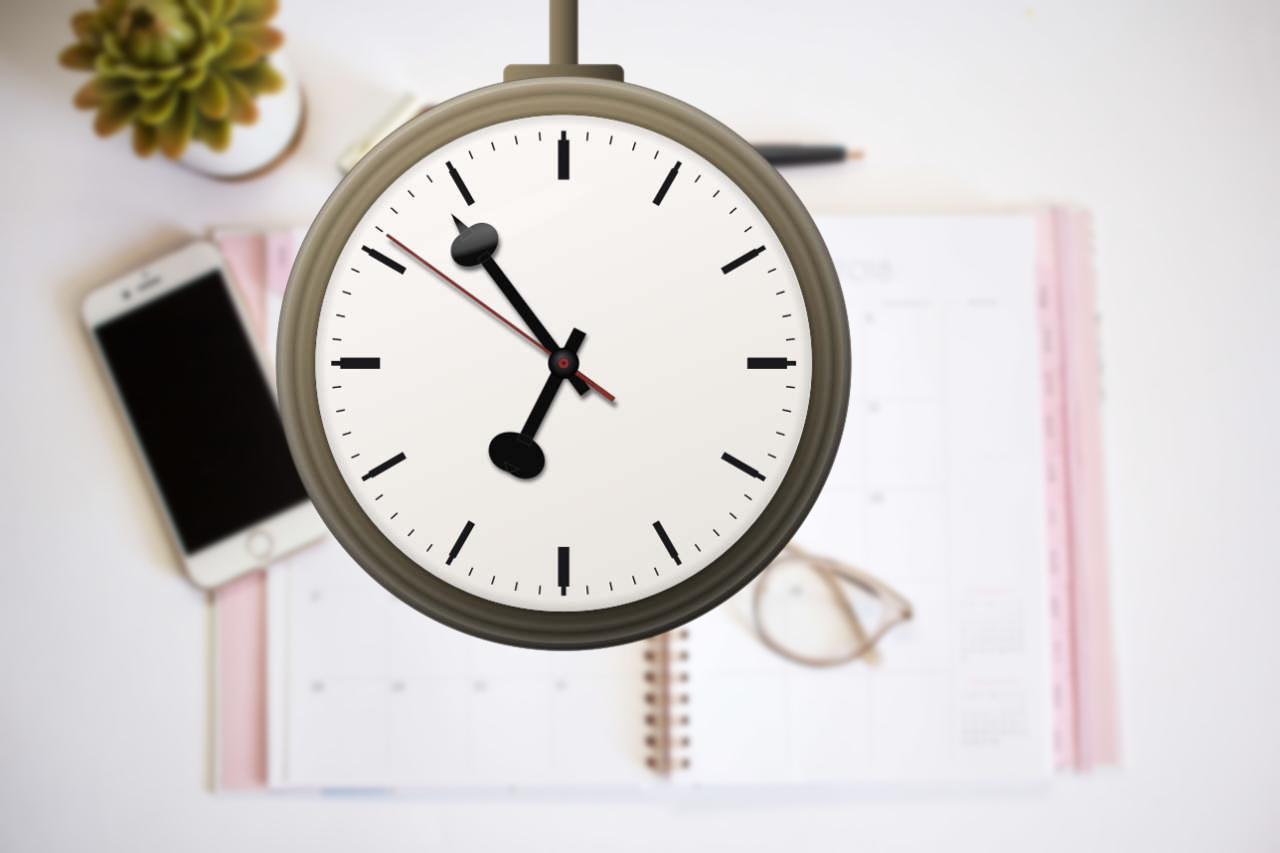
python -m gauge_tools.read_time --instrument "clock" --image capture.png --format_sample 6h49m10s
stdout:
6h53m51s
